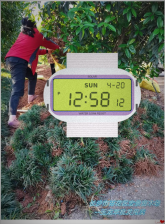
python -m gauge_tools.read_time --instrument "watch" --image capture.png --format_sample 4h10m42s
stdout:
12h58m12s
